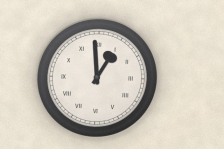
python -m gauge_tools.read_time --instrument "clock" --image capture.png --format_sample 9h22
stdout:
12h59
